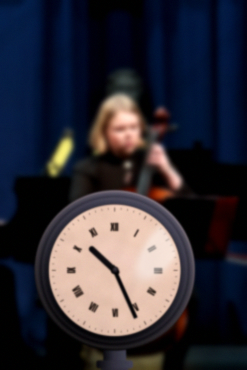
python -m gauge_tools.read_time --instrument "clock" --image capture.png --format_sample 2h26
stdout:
10h26
